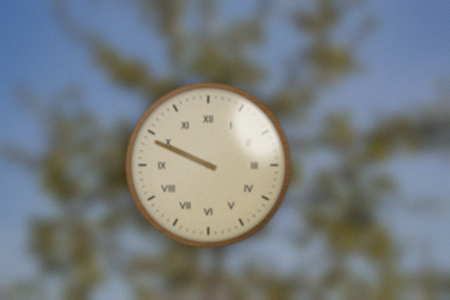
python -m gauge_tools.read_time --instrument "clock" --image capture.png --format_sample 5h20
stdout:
9h49
